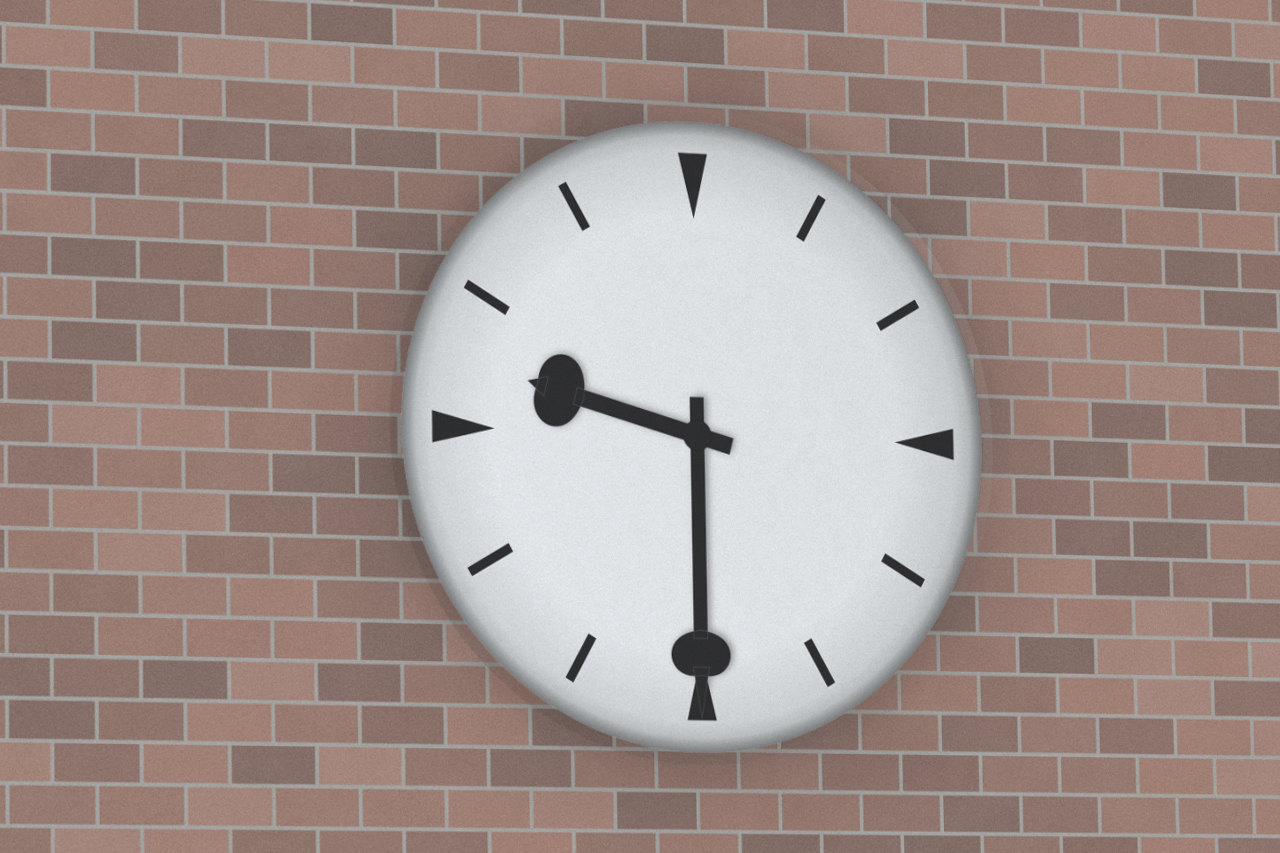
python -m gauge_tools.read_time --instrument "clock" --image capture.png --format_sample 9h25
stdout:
9h30
